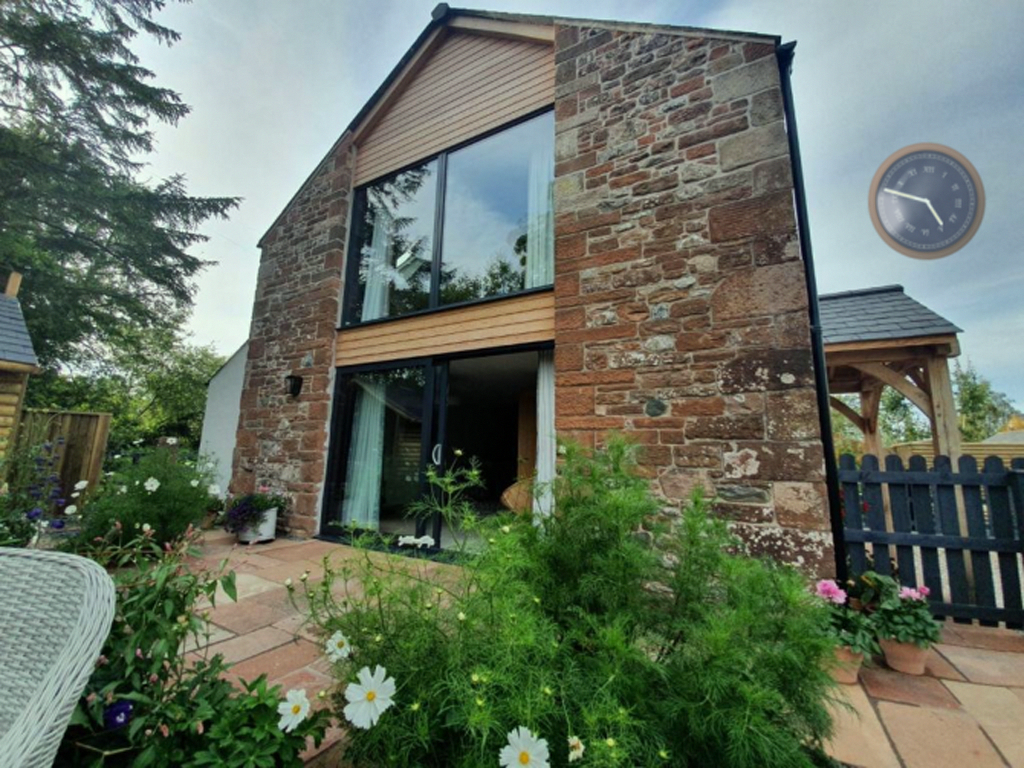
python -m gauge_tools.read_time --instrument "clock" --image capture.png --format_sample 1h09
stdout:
4h47
